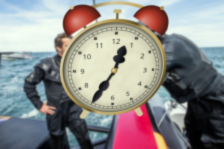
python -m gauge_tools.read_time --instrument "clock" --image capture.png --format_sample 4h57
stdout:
12h35
